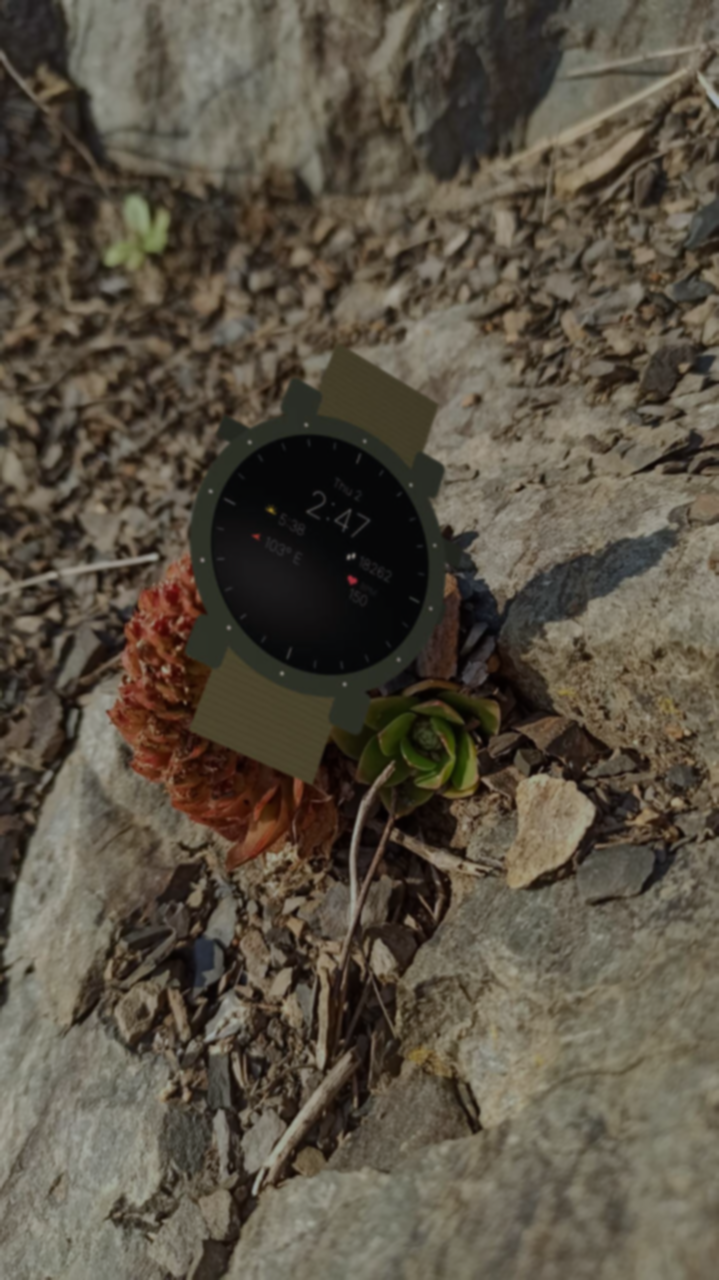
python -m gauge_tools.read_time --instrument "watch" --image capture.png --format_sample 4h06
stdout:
2h47
